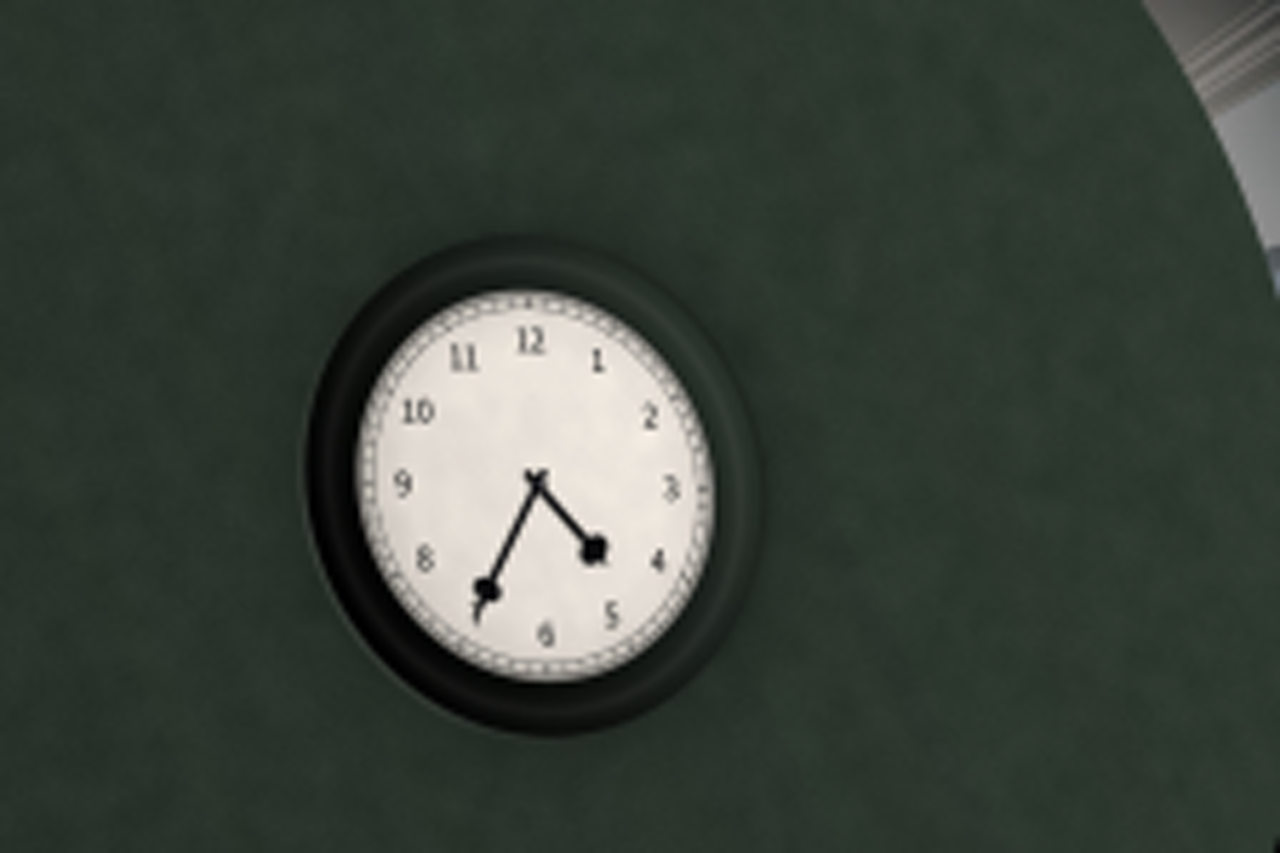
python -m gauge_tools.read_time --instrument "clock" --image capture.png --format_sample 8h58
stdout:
4h35
